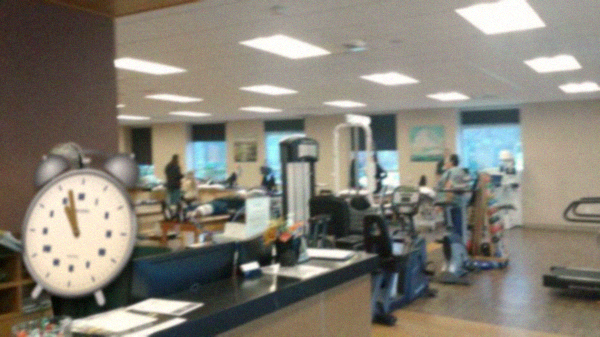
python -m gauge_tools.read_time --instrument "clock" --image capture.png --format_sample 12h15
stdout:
10h57
